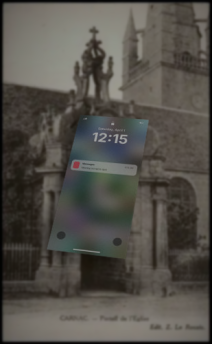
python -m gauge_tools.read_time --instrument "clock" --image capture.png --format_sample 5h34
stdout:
12h15
